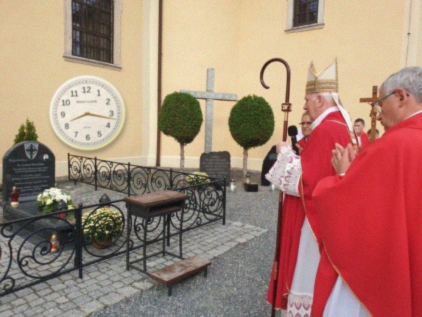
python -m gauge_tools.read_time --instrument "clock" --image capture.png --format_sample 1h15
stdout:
8h17
